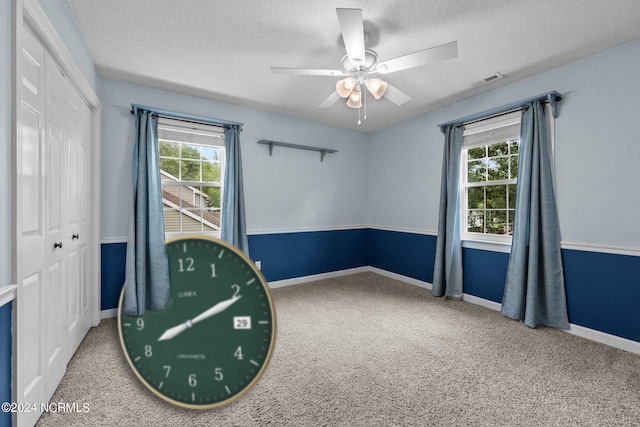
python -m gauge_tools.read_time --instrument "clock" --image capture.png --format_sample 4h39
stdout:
8h11
